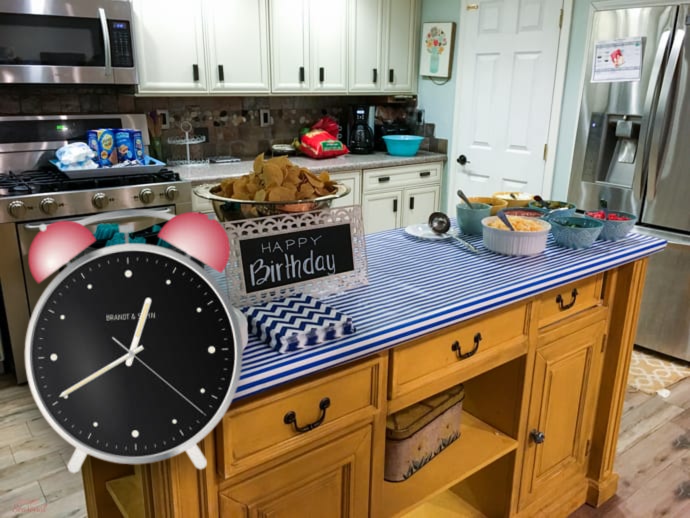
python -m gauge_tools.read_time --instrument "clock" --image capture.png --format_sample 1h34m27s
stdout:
12h40m22s
